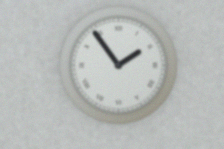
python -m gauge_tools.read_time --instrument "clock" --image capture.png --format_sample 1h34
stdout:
1h54
